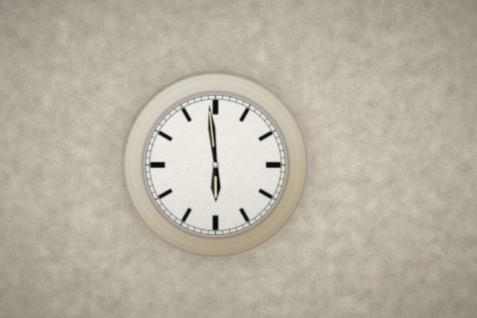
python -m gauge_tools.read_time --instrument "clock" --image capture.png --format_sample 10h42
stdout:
5h59
